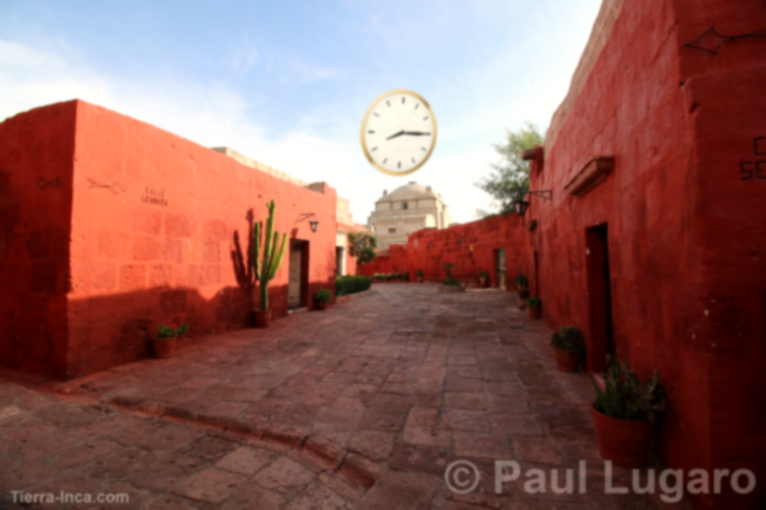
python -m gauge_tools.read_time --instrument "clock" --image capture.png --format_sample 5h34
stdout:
8h15
